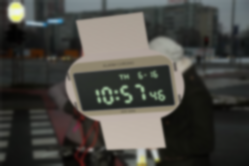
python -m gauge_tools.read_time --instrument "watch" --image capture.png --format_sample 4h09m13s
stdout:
10h57m46s
